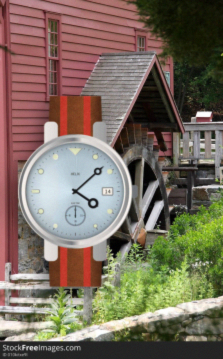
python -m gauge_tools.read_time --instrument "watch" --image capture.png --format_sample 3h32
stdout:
4h08
